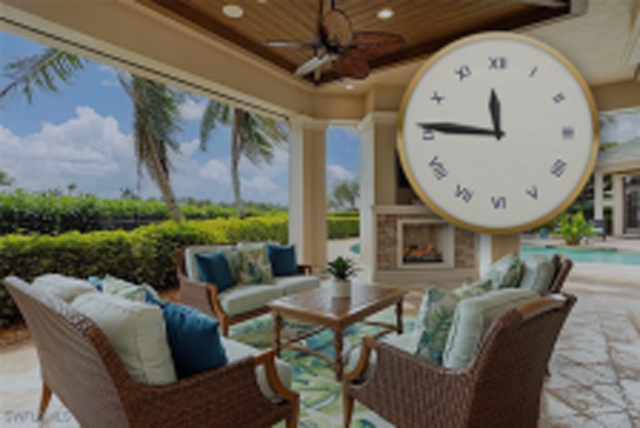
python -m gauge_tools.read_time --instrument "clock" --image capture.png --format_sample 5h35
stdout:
11h46
